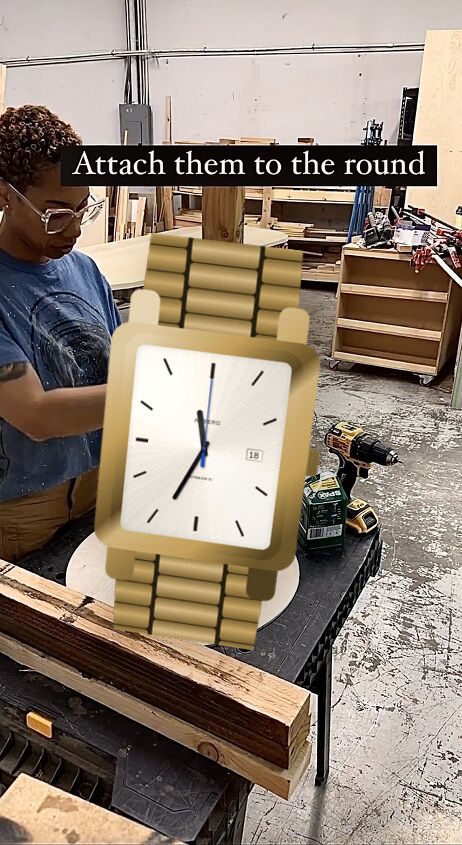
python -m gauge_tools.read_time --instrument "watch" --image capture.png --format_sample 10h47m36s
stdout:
11h34m00s
